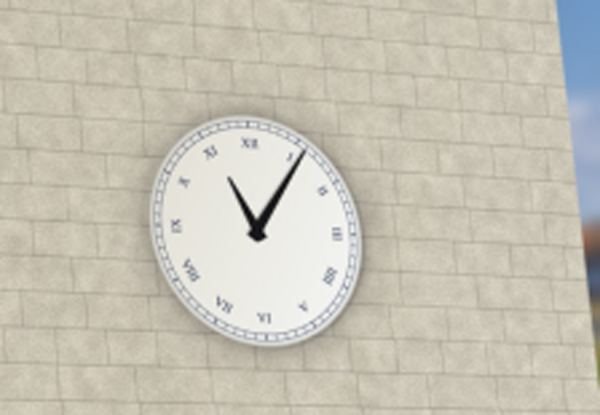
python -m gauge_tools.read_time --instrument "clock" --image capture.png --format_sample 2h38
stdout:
11h06
